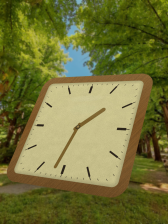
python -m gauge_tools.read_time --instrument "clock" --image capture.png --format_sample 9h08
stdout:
1h32
